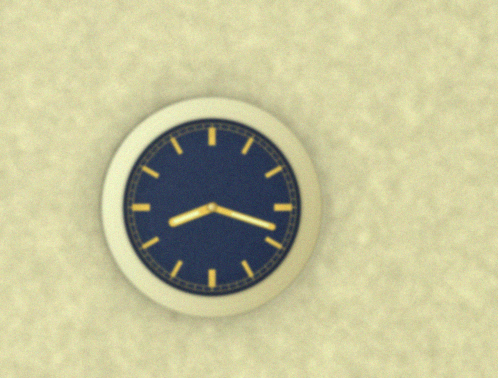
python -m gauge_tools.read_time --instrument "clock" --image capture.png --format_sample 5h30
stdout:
8h18
